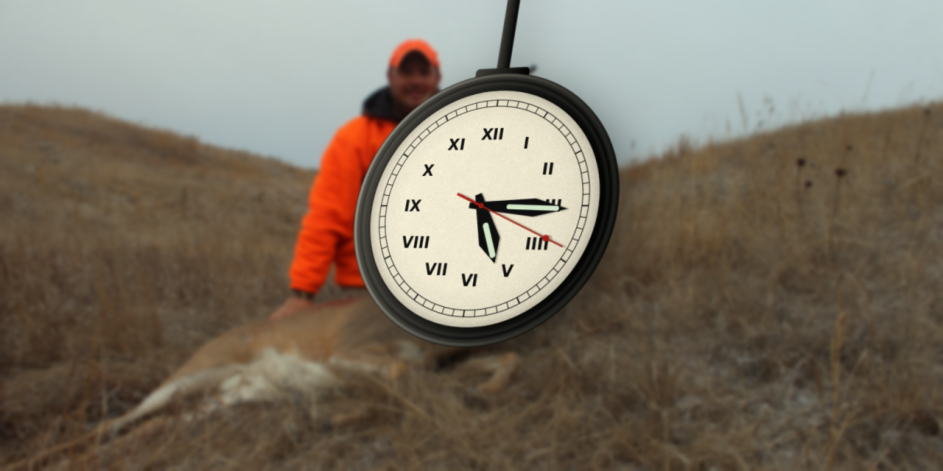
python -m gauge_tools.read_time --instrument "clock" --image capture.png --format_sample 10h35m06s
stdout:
5h15m19s
